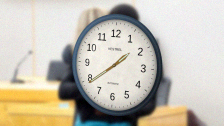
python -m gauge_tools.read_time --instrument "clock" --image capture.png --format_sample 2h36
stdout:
1h39
